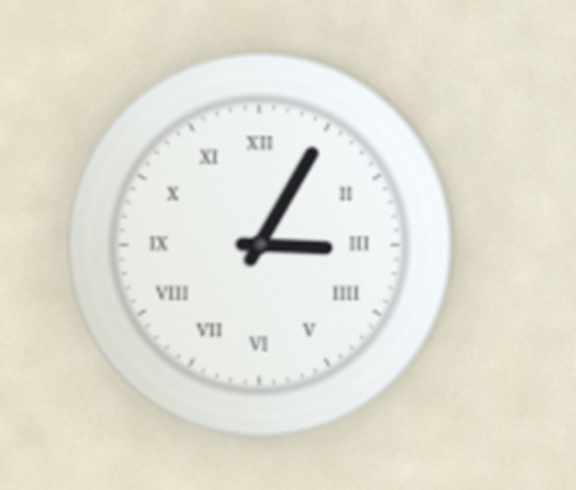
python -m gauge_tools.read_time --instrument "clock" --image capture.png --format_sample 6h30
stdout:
3h05
